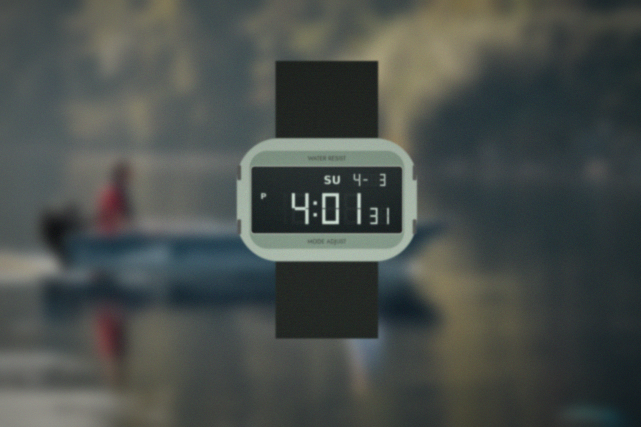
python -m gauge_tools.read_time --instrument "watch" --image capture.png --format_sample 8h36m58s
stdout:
4h01m31s
